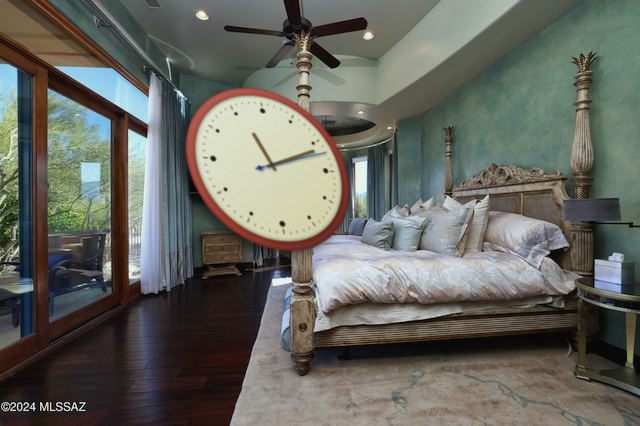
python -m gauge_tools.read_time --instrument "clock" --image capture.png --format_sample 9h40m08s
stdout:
11h11m12s
